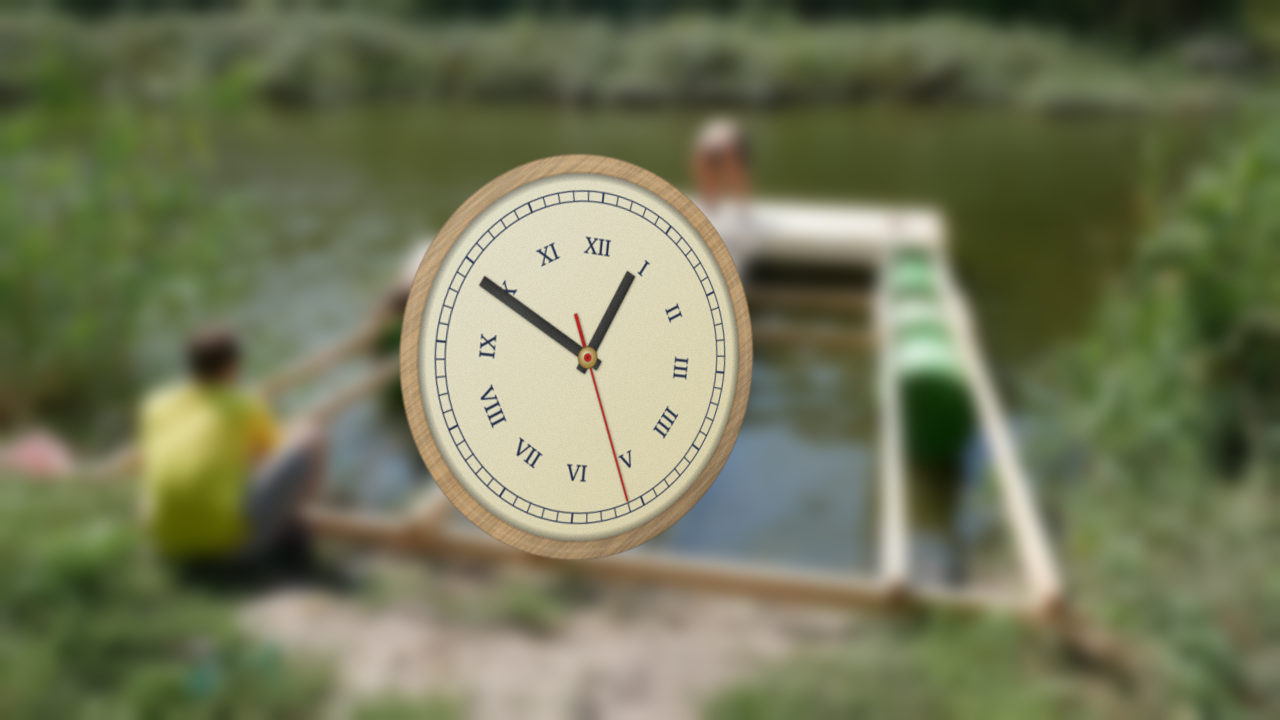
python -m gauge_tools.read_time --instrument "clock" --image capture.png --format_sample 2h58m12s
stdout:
12h49m26s
